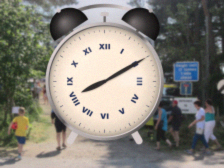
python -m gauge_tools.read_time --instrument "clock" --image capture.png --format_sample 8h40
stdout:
8h10
